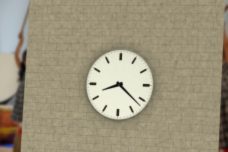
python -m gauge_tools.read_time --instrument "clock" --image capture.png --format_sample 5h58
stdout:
8h22
